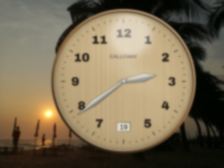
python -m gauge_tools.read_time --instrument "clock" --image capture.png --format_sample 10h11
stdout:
2h39
